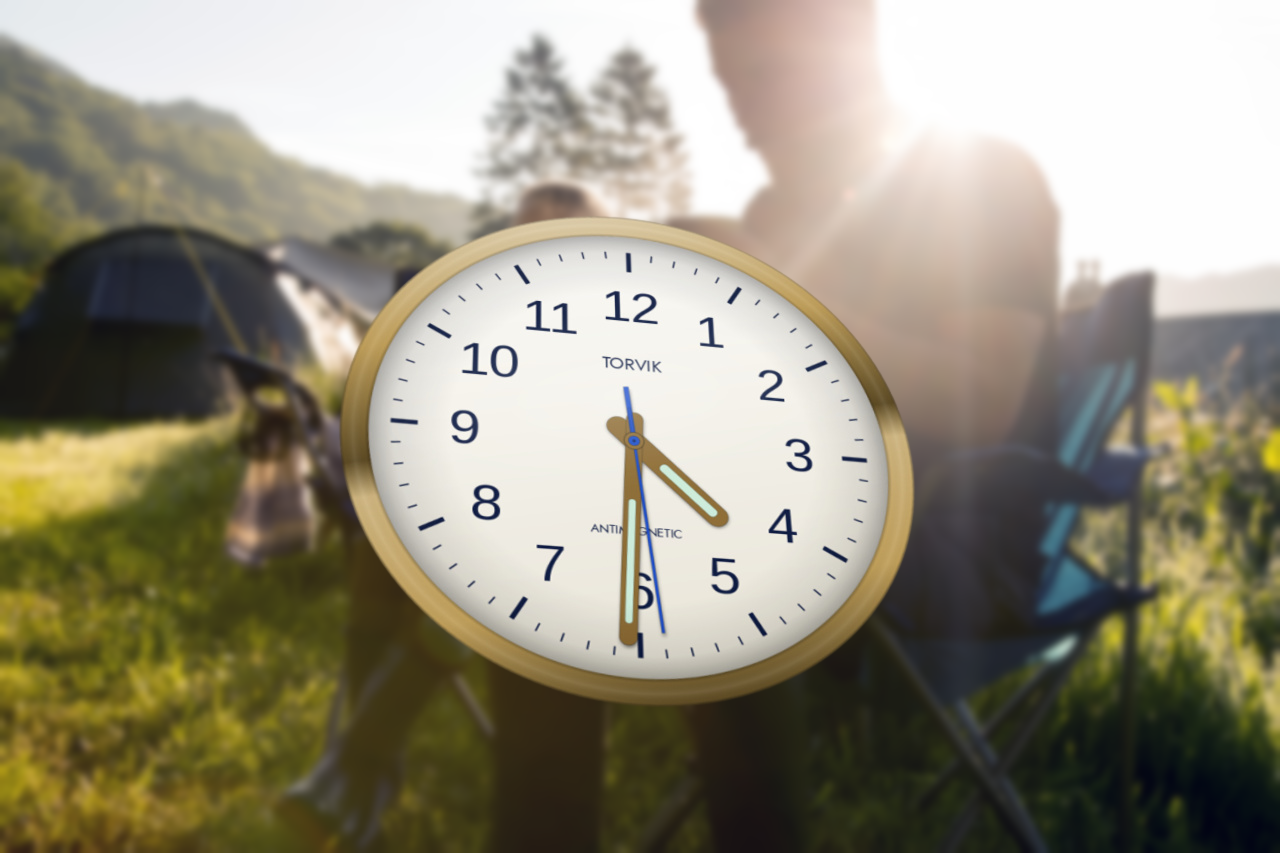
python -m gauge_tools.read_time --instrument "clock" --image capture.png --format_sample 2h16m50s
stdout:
4h30m29s
